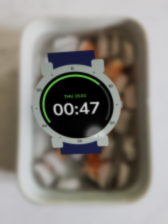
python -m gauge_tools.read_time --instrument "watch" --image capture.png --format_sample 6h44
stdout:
0h47
